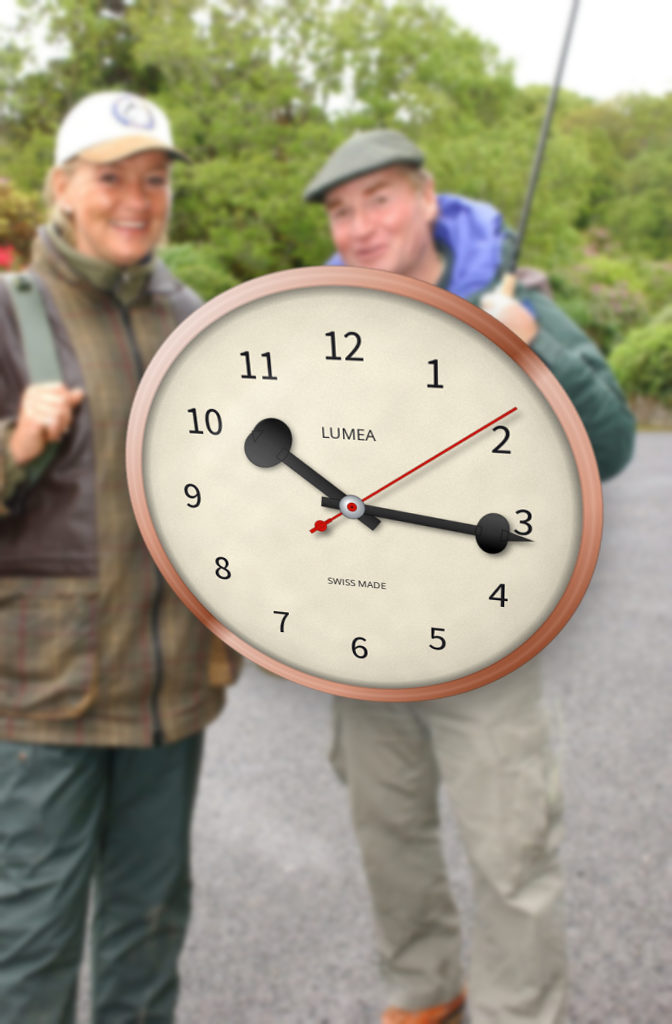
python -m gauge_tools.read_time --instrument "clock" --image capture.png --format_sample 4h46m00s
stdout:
10h16m09s
